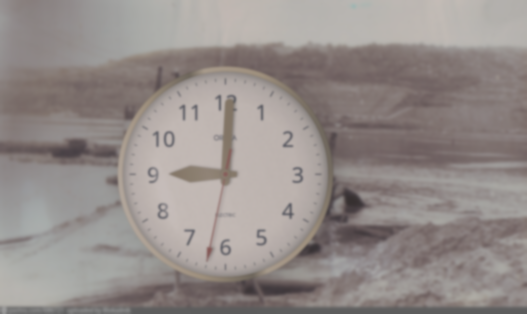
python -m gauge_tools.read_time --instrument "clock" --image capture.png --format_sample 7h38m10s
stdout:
9h00m32s
